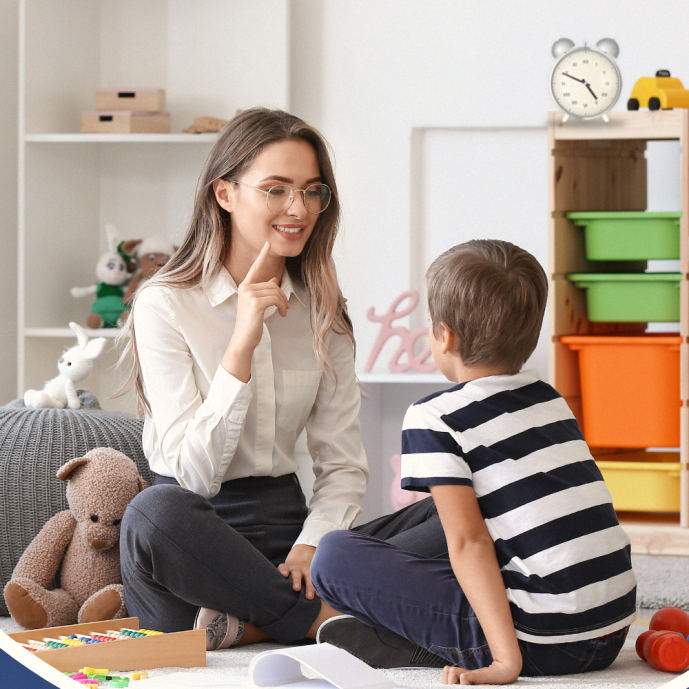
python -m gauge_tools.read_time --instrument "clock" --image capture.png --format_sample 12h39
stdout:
4h49
